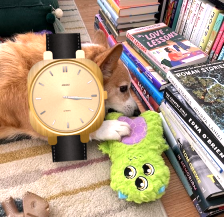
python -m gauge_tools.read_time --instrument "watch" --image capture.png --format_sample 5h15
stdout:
3h16
